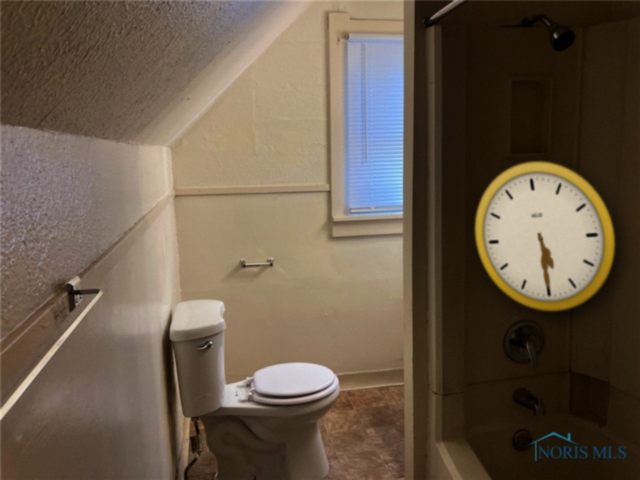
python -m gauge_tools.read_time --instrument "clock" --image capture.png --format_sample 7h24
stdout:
5h30
